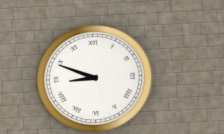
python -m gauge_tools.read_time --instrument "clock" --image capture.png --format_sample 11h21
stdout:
8h49
